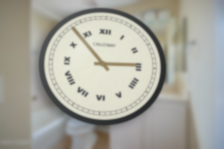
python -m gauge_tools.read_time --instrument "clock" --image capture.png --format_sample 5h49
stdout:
2h53
